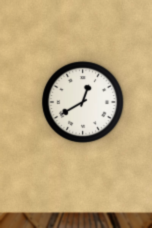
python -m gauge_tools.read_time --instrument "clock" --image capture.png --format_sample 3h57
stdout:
12h40
